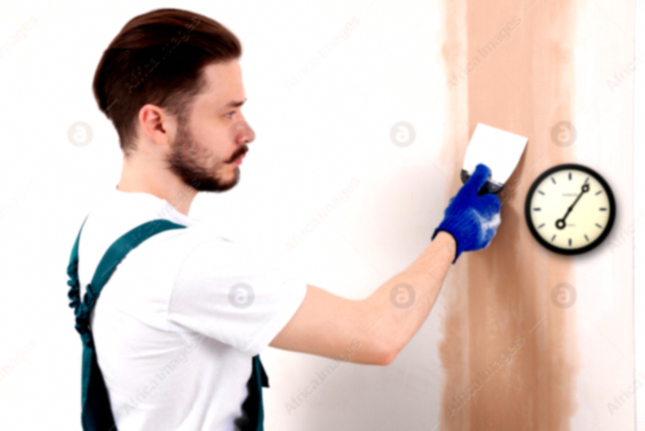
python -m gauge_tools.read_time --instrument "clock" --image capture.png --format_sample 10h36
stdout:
7h06
